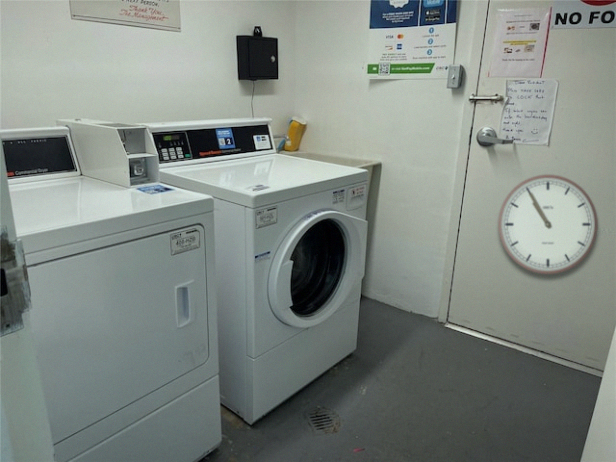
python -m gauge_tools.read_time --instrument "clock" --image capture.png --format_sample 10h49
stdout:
10h55
